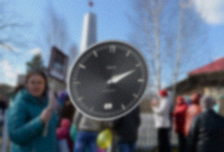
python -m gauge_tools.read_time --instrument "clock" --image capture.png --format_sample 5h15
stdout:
2h11
